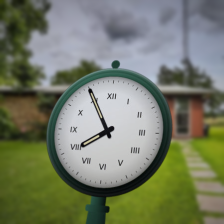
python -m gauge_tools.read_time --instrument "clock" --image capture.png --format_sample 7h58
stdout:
7h55
